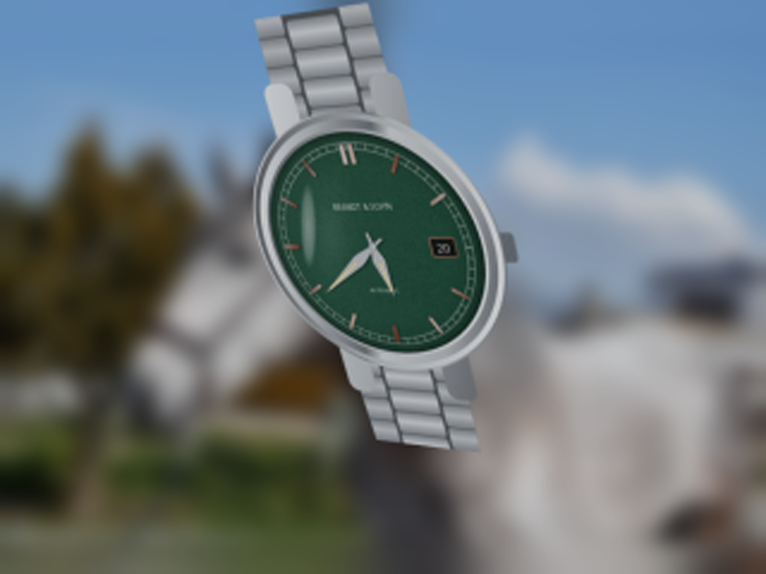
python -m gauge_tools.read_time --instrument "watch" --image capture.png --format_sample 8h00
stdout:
5h39
